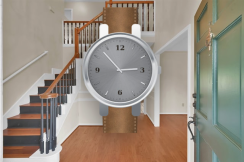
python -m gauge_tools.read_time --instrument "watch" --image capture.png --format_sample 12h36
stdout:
2h53
